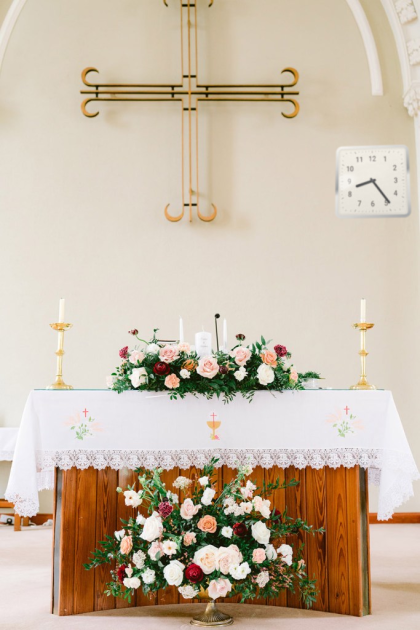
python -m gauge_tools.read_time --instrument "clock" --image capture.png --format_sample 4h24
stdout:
8h24
